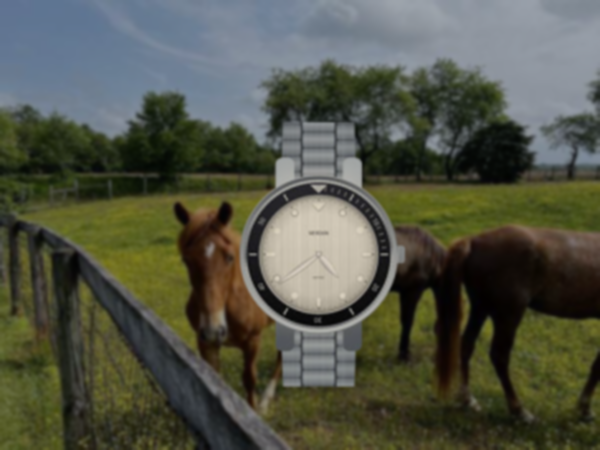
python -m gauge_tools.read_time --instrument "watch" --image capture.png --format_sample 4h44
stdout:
4h39
